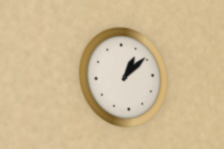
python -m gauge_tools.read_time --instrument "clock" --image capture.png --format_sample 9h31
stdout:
1h09
